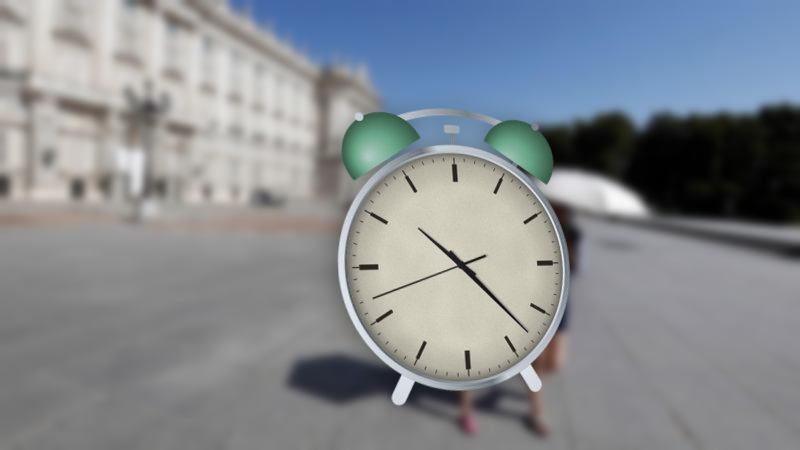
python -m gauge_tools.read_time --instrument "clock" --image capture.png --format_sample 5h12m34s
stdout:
10h22m42s
